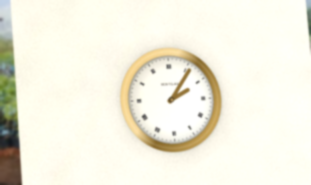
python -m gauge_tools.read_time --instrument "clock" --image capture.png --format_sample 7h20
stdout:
2h06
